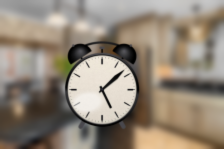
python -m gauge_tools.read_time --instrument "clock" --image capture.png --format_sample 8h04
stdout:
5h08
